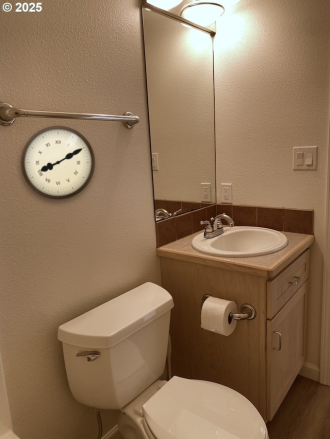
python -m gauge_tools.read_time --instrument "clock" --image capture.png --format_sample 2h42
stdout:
8h10
